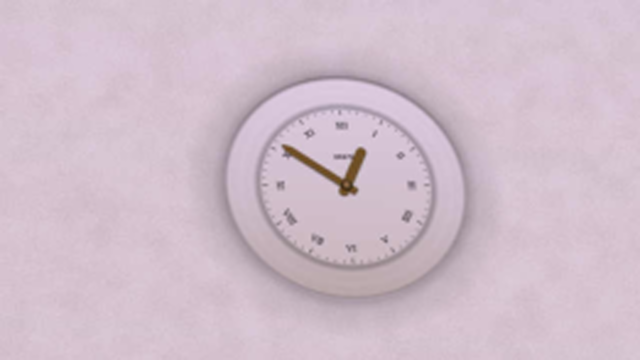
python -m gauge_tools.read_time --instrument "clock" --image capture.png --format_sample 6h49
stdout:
12h51
